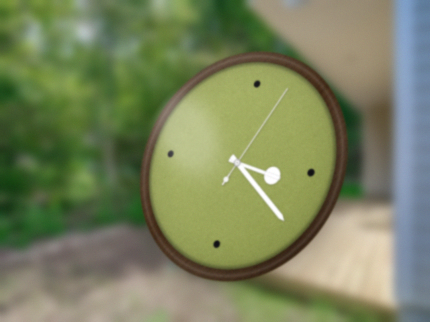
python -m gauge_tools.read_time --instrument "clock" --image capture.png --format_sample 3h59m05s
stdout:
3h21m04s
